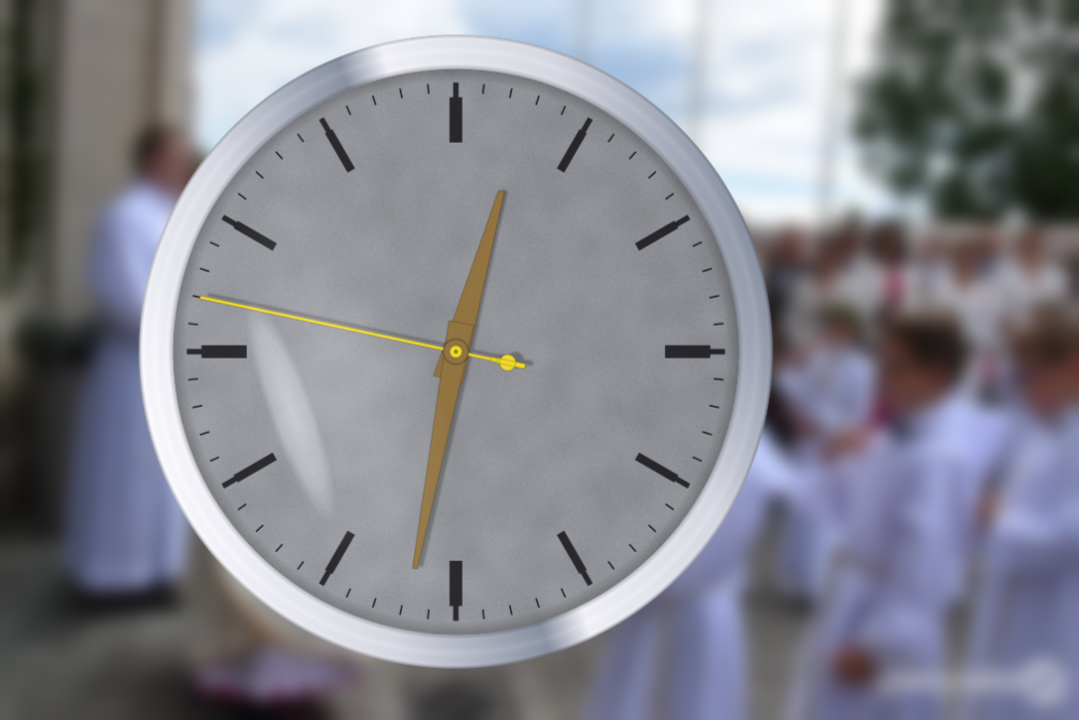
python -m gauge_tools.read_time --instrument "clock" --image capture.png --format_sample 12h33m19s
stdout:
12h31m47s
